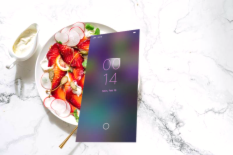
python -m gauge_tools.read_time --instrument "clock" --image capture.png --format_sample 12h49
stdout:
0h14
